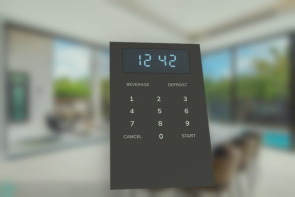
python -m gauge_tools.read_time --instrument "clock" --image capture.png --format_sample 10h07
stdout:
12h42
